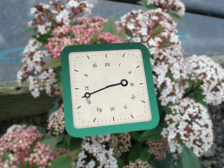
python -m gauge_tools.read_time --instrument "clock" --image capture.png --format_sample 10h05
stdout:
2h42
